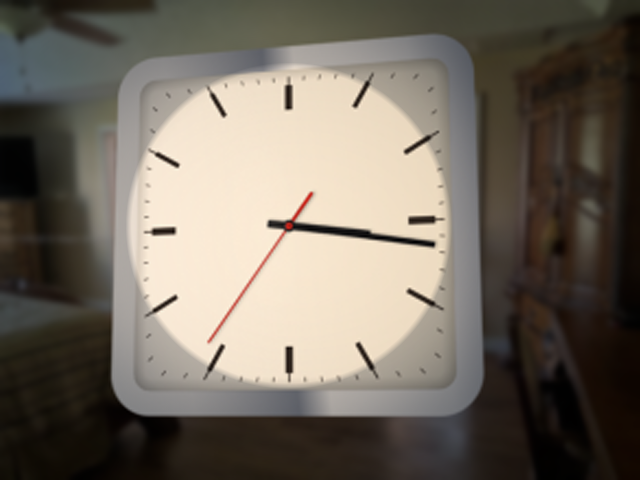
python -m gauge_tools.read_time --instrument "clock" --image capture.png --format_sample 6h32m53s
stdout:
3h16m36s
